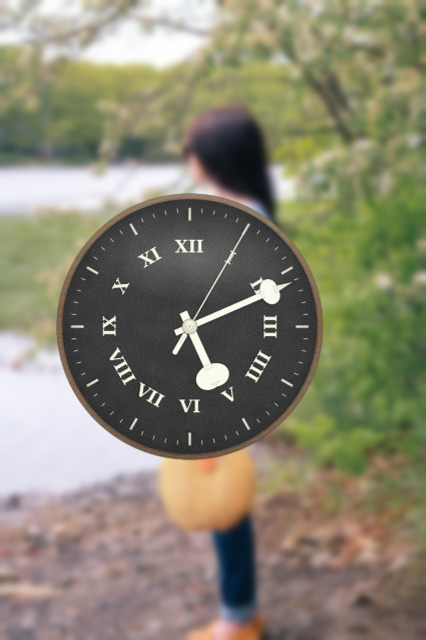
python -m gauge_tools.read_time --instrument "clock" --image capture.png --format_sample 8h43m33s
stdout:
5h11m05s
